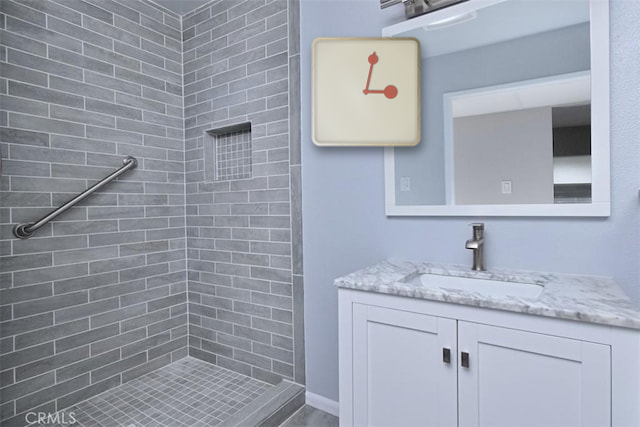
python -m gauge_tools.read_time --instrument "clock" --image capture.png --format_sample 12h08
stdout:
3h02
